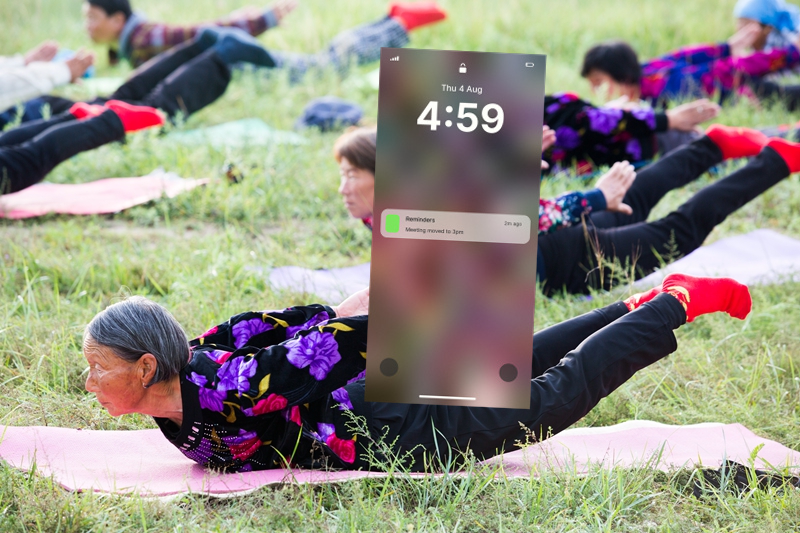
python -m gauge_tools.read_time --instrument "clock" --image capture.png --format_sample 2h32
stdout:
4h59
